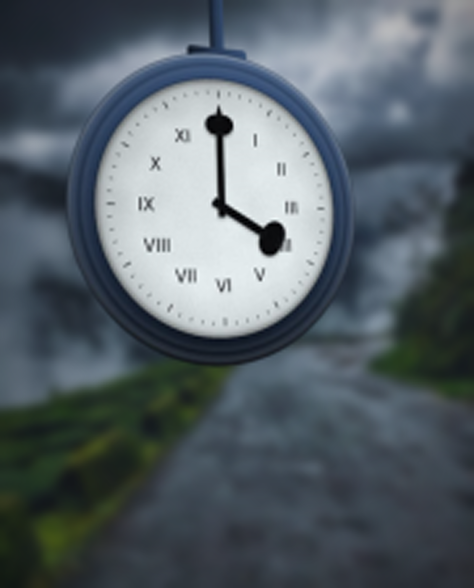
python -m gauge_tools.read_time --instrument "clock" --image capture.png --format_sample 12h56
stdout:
4h00
